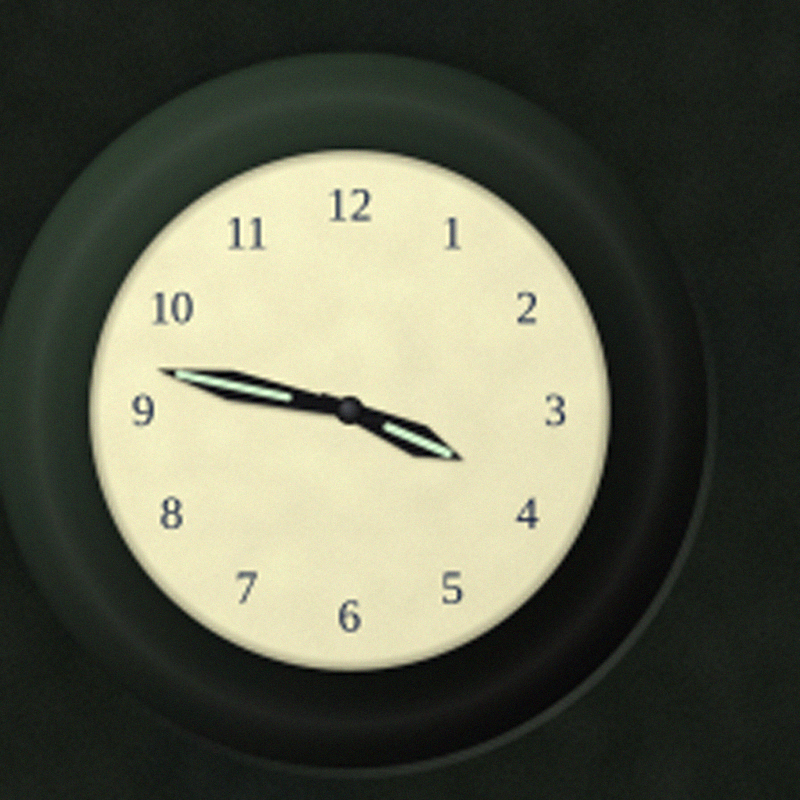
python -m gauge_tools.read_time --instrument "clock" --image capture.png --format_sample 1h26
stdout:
3h47
